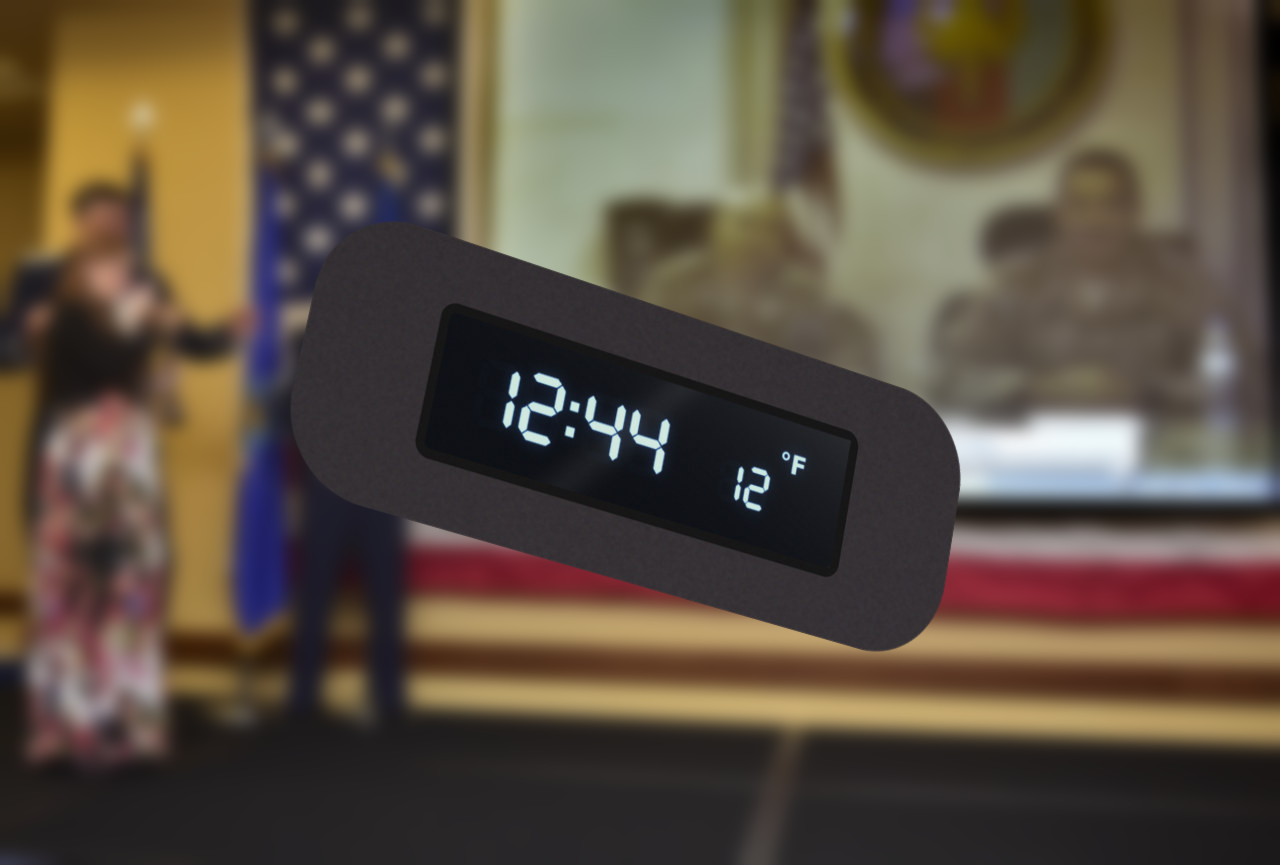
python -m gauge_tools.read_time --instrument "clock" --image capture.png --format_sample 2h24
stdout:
12h44
